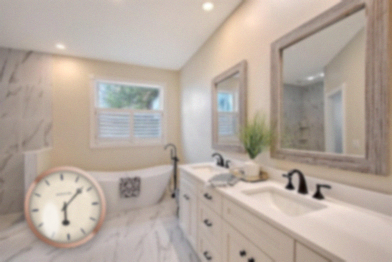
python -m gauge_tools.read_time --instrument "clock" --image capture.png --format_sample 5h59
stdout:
6h08
